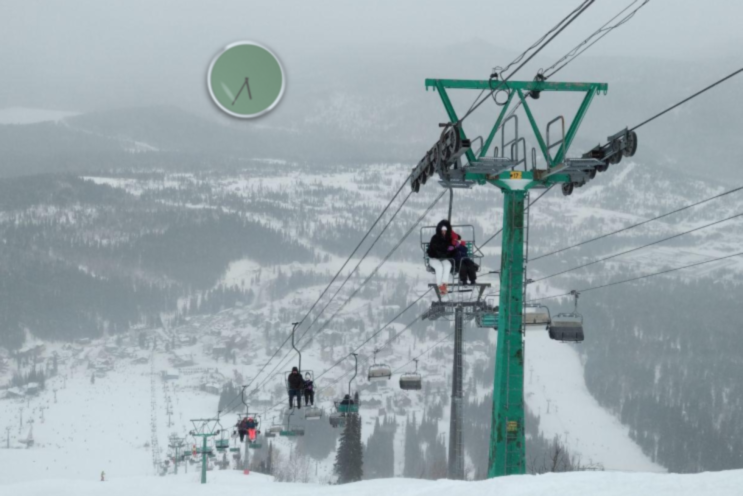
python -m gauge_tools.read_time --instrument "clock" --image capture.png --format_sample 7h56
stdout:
5h35
